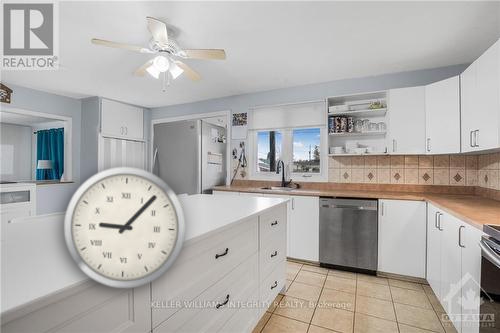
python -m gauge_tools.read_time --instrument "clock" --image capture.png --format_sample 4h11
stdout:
9h07
